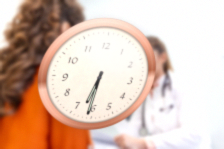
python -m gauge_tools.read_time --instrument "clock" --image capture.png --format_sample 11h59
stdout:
6h31
